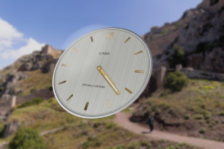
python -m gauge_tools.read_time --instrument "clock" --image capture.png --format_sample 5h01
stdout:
4h22
